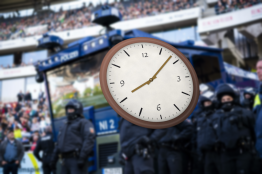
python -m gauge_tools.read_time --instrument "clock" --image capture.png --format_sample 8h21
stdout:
8h08
